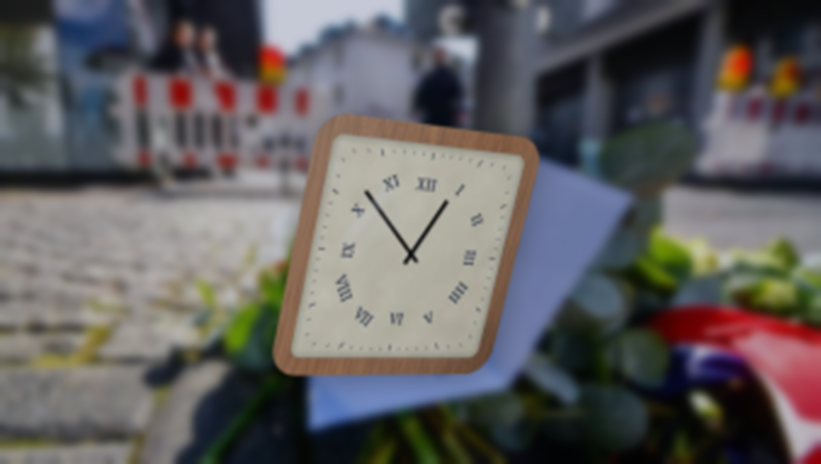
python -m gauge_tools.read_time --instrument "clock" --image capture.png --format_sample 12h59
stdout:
12h52
